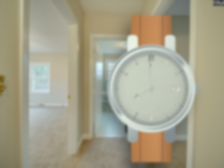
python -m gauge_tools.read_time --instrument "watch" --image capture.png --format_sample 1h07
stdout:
7h59
